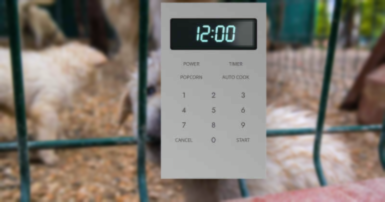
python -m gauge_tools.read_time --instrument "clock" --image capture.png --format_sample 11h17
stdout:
12h00
